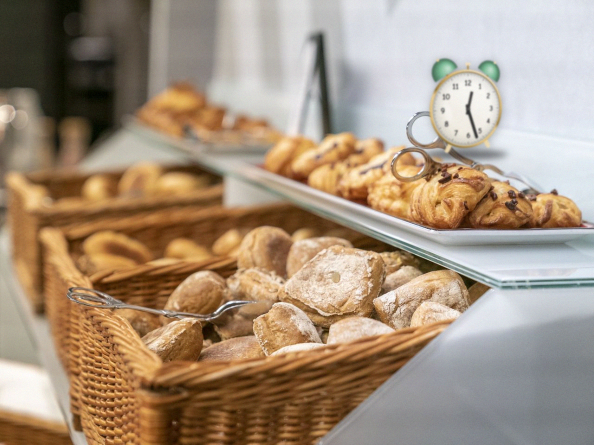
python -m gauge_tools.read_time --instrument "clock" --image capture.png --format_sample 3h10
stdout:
12h27
